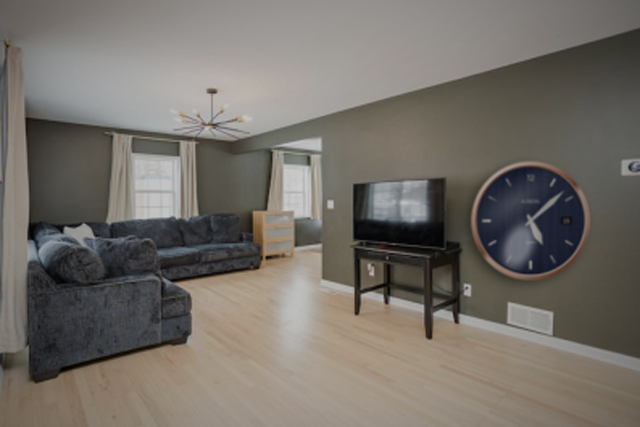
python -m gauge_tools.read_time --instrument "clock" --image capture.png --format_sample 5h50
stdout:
5h08
